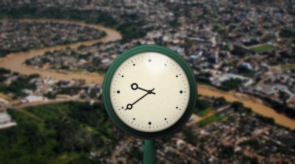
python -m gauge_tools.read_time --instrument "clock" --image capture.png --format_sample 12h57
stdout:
9h39
